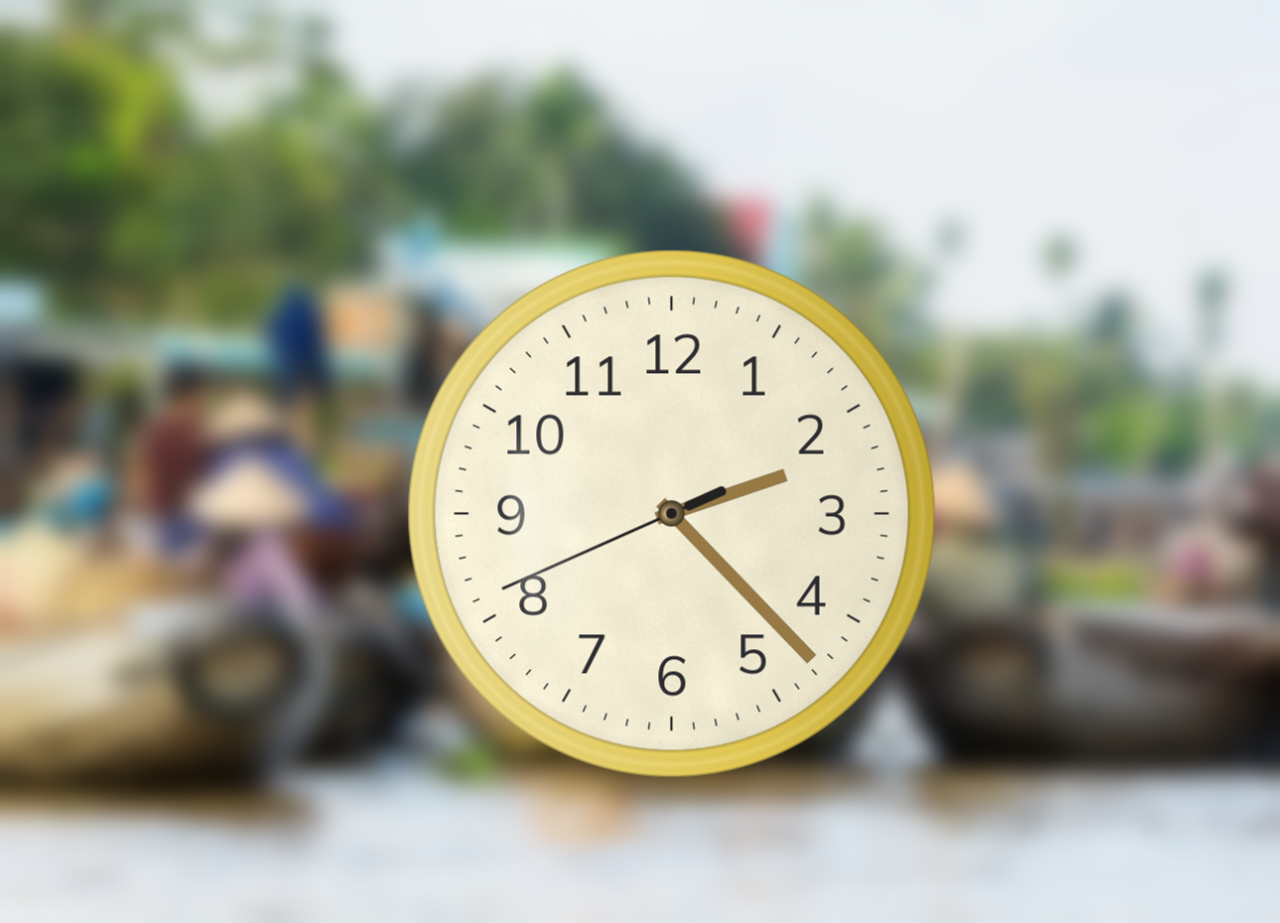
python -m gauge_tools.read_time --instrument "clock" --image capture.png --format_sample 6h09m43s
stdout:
2h22m41s
